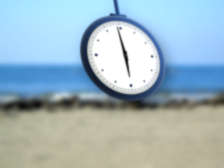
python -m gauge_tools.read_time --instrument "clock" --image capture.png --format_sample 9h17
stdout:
5h59
